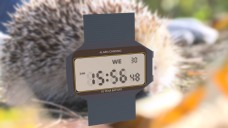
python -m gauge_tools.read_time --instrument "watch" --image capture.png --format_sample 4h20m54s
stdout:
15h56m48s
